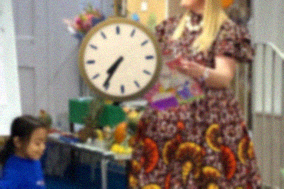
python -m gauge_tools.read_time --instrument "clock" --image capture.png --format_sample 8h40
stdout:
7h36
